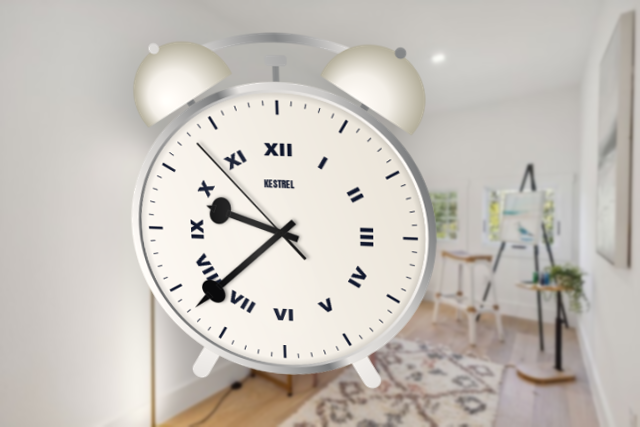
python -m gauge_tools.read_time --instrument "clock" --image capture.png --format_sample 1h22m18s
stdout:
9h37m53s
